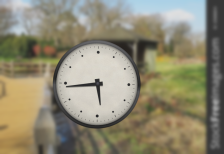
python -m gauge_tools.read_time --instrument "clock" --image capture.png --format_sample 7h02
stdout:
5h44
